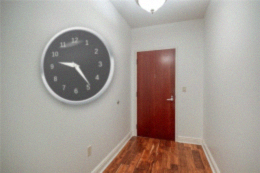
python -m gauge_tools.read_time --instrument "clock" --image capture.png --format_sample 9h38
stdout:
9h24
